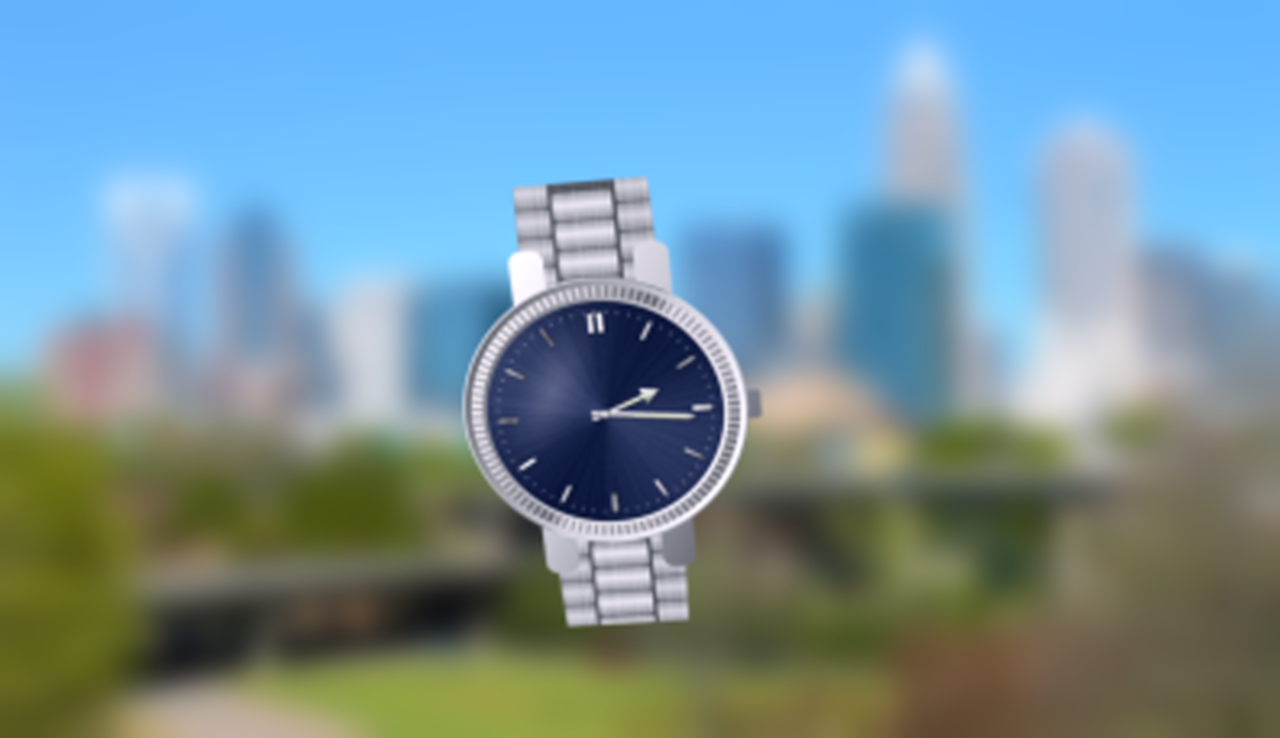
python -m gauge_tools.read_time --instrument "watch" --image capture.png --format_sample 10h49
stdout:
2h16
